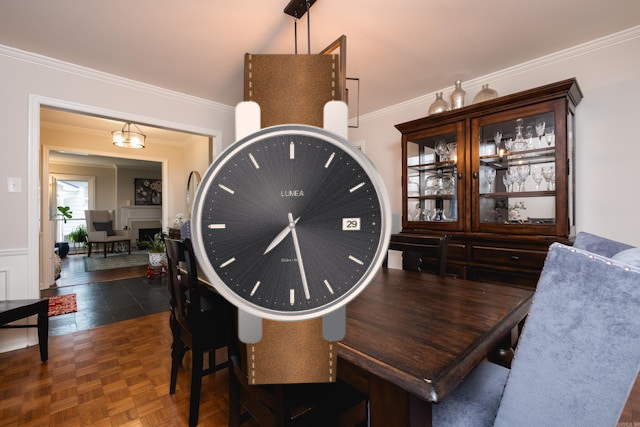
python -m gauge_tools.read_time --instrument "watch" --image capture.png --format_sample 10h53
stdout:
7h28
